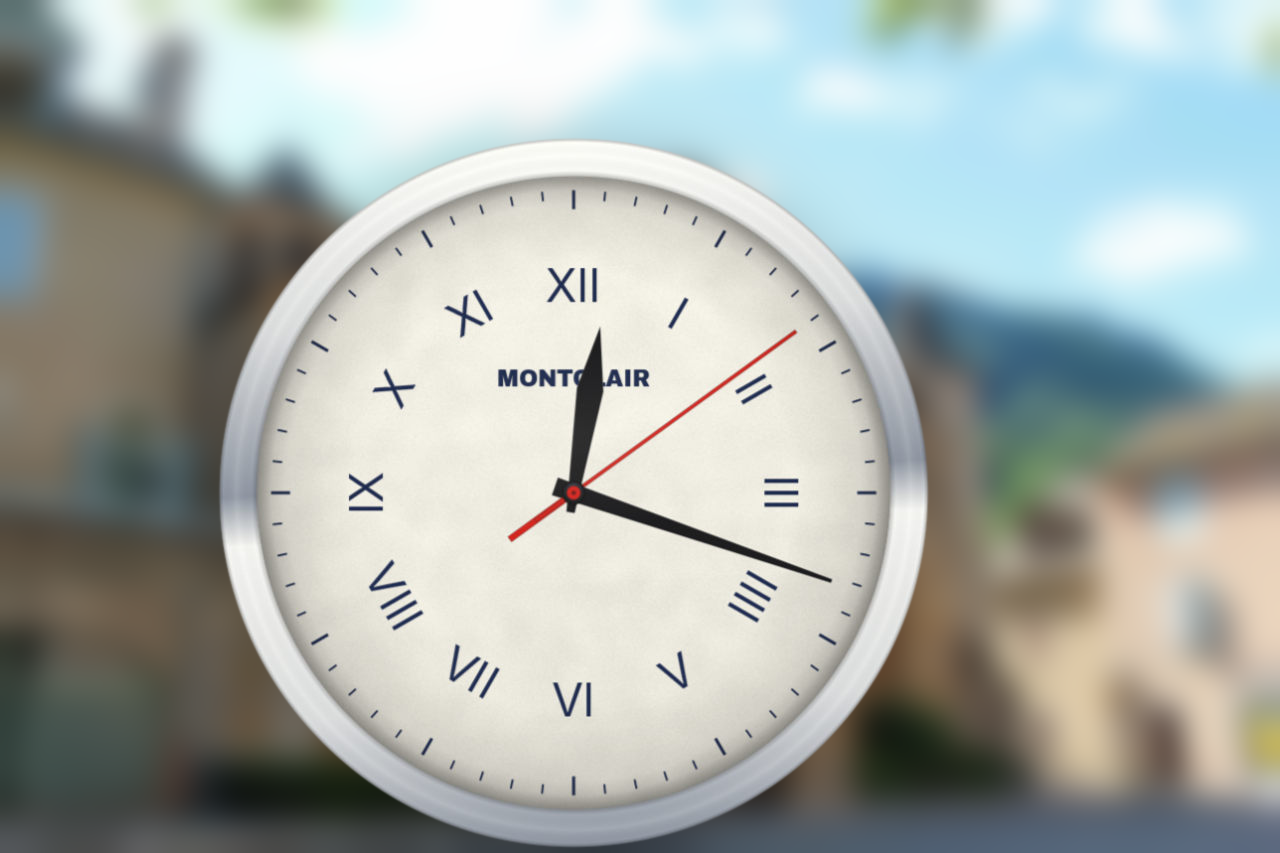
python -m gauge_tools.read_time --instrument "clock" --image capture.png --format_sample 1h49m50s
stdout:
12h18m09s
